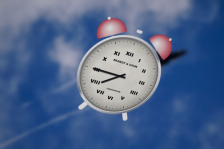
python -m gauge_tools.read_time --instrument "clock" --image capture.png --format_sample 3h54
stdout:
7h45
